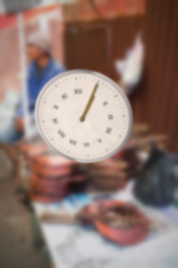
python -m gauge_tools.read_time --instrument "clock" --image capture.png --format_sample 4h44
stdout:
1h05
